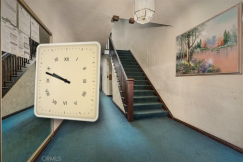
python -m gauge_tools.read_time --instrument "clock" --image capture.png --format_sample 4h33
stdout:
9h48
